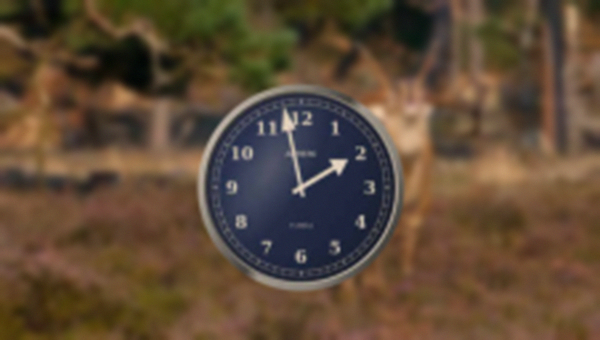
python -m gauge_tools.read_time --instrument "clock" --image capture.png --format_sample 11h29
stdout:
1h58
